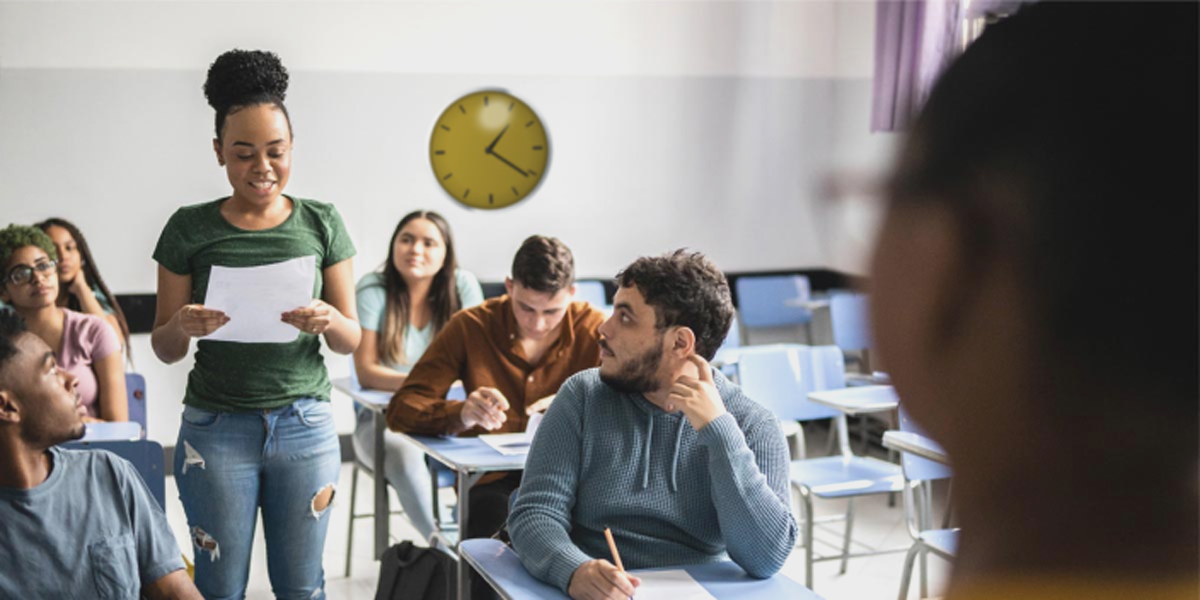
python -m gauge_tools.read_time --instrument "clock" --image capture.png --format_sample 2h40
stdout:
1h21
